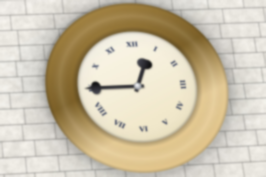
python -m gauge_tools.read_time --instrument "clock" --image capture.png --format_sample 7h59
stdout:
12h45
